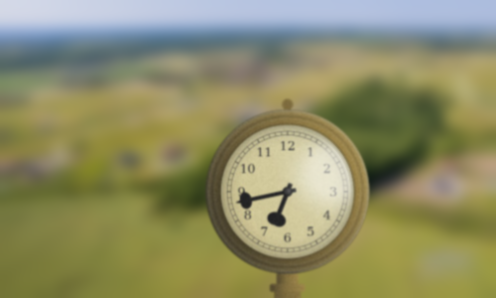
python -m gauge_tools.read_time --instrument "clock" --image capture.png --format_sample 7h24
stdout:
6h43
